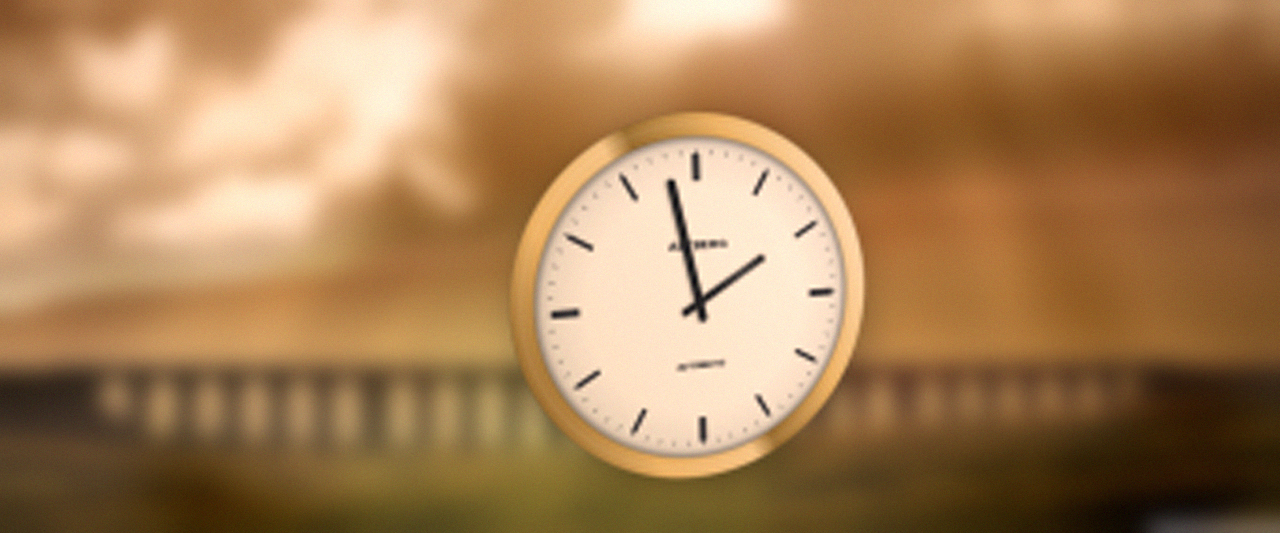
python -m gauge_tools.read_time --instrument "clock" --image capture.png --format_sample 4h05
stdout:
1h58
